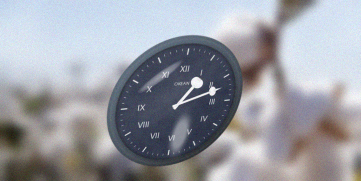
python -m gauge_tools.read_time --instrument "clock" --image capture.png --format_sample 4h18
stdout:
1h12
